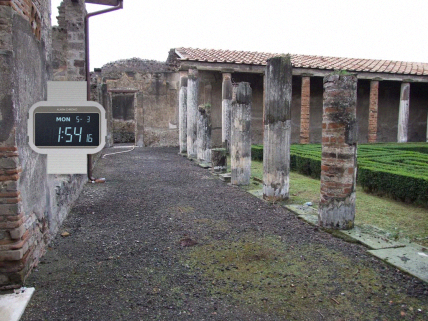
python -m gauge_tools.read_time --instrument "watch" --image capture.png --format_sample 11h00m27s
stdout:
1h54m16s
